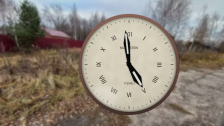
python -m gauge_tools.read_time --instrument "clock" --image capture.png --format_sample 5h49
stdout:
4h59
